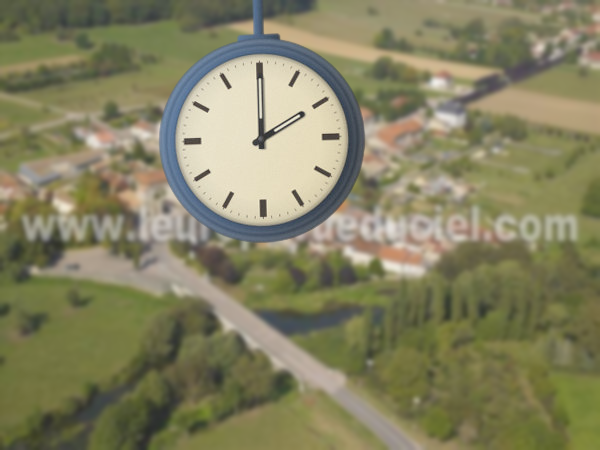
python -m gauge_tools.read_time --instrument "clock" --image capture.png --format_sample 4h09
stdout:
2h00
